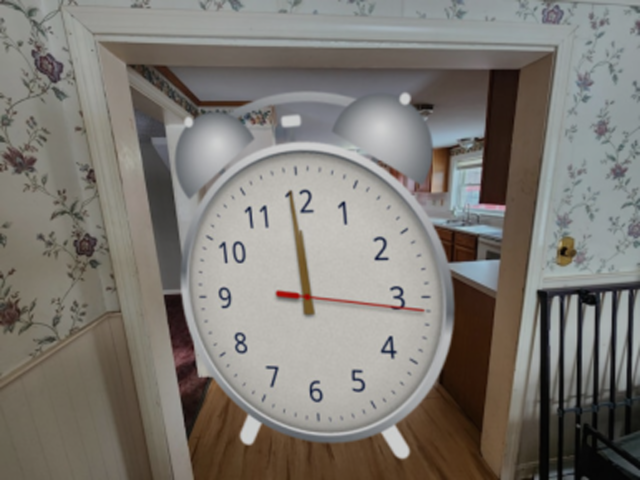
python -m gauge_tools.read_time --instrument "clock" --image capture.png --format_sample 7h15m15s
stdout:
11h59m16s
